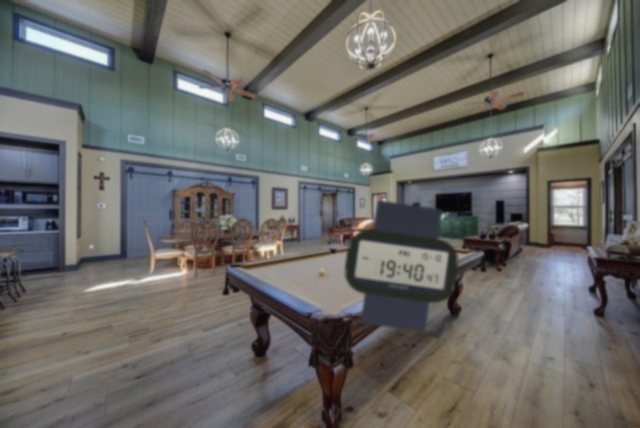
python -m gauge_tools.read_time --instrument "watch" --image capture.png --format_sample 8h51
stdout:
19h40
